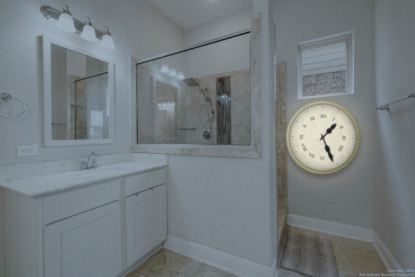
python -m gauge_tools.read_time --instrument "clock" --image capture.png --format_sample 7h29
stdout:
1h26
